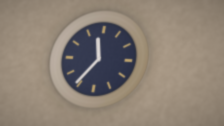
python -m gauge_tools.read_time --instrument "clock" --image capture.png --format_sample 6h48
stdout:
11h36
